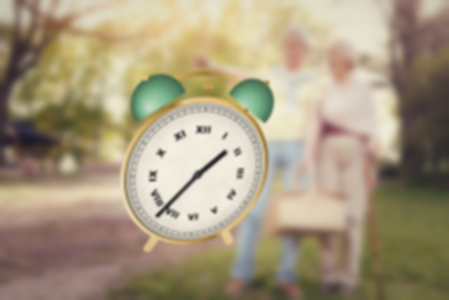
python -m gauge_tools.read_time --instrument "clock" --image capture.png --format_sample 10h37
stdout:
1h37
